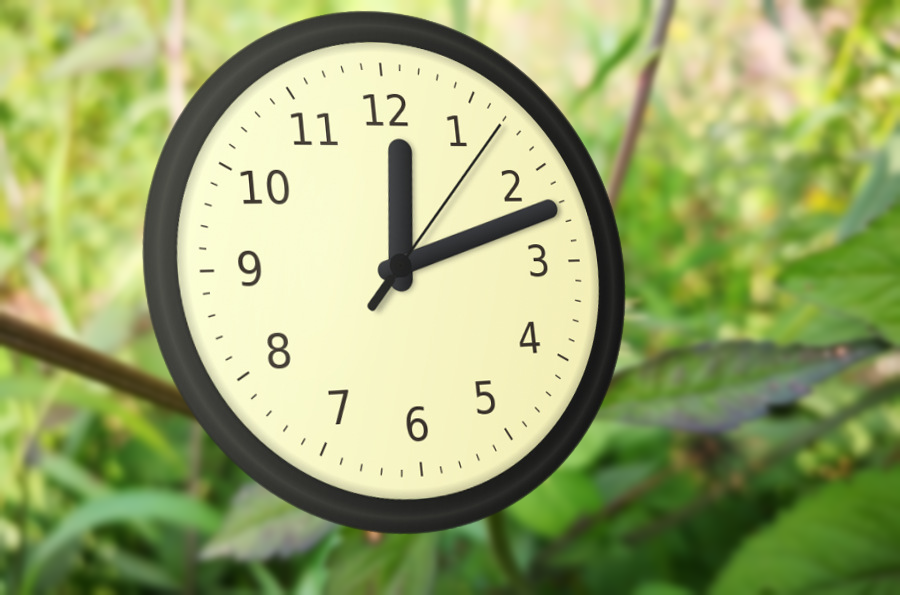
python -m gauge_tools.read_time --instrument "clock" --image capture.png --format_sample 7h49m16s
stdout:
12h12m07s
